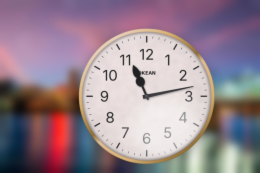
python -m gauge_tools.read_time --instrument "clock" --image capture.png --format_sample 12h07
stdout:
11h13
